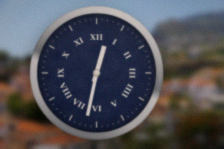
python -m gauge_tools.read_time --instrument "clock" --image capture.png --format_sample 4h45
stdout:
12h32
